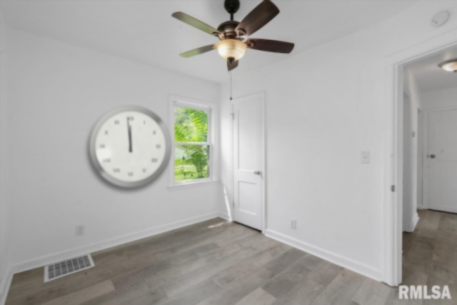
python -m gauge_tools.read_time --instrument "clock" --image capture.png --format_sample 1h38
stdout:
11h59
